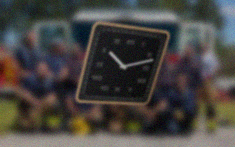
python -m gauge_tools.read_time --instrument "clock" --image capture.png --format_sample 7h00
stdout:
10h12
